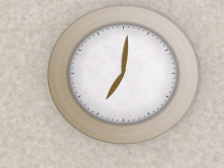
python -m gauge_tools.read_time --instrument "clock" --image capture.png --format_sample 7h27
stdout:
7h01
